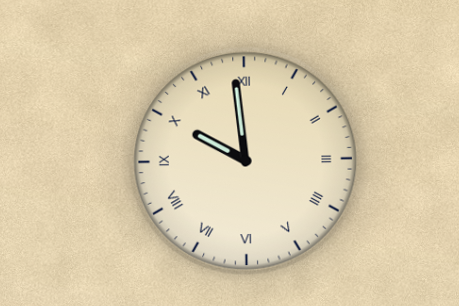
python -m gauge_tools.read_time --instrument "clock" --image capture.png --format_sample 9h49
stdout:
9h59
